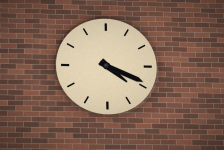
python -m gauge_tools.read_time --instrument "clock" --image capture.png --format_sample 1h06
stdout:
4h19
